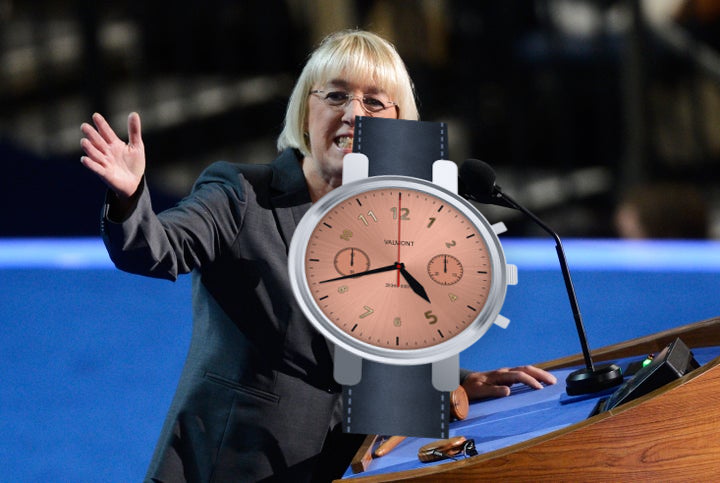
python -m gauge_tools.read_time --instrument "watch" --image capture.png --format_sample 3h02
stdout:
4h42
